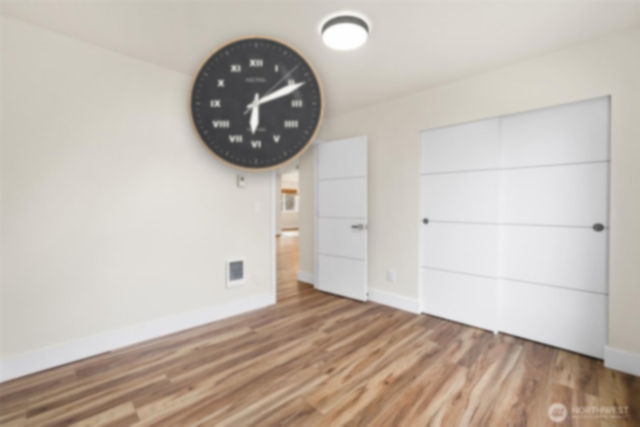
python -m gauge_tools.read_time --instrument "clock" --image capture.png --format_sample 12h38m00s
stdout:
6h11m08s
